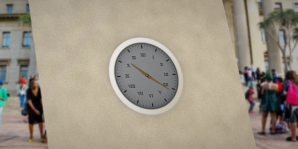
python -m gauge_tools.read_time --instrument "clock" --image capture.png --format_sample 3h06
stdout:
10h21
